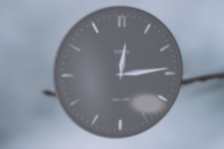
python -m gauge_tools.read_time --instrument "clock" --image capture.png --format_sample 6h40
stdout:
12h14
